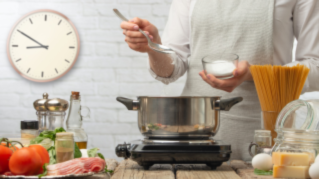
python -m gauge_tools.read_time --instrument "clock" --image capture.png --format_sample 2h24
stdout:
8h50
